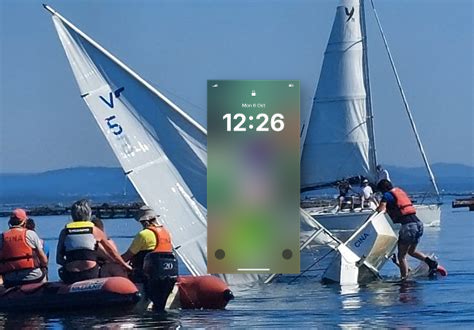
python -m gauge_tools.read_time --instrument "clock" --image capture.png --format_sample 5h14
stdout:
12h26
